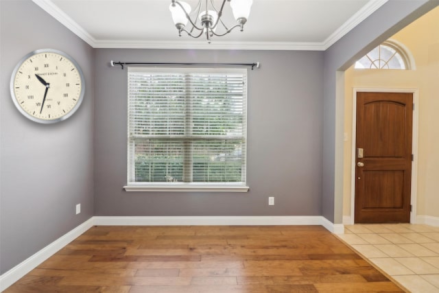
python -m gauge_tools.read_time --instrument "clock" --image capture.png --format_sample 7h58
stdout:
10h33
